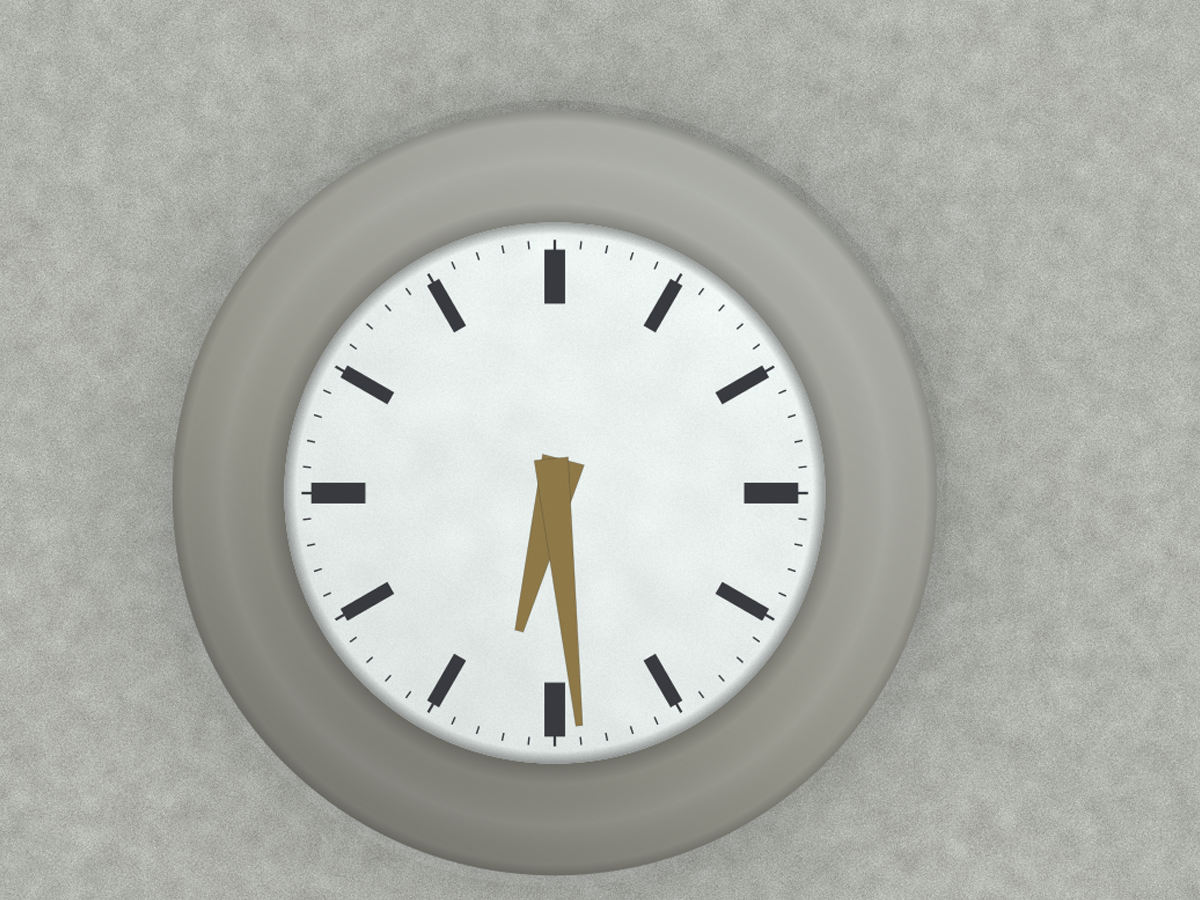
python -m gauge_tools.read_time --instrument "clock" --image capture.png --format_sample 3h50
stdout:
6h29
